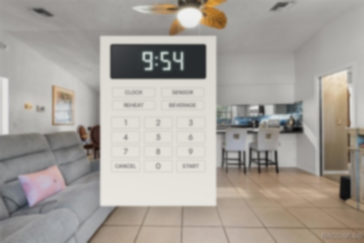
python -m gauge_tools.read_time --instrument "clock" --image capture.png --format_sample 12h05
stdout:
9h54
